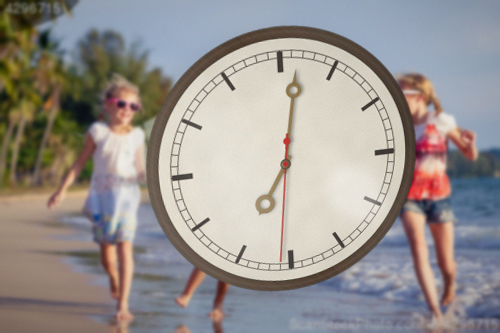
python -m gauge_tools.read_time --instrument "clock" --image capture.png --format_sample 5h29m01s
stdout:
7h01m31s
